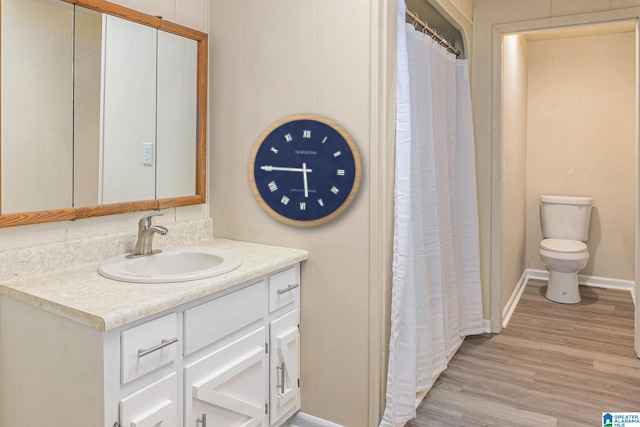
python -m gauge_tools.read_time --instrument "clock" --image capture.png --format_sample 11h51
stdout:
5h45
